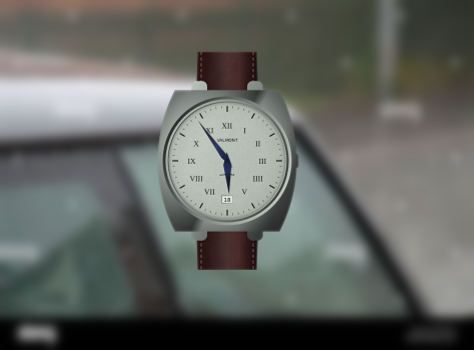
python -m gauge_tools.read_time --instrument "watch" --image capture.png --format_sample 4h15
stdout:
5h54
